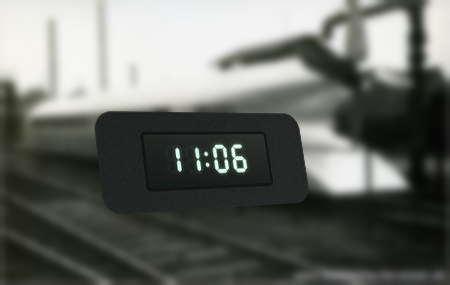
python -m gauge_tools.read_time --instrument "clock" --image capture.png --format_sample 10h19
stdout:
11h06
